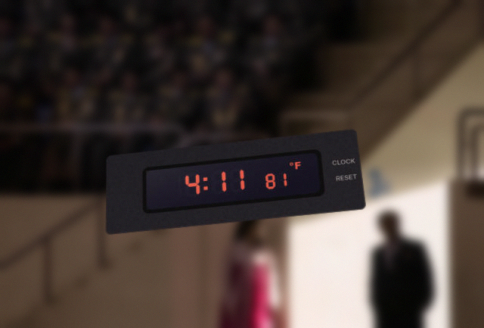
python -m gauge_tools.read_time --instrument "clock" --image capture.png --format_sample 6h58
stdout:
4h11
